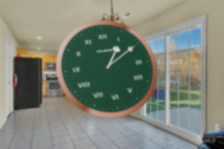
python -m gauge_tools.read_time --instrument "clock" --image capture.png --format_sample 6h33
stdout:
1h10
